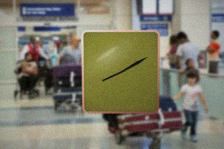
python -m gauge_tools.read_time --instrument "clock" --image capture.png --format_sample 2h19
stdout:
8h10
